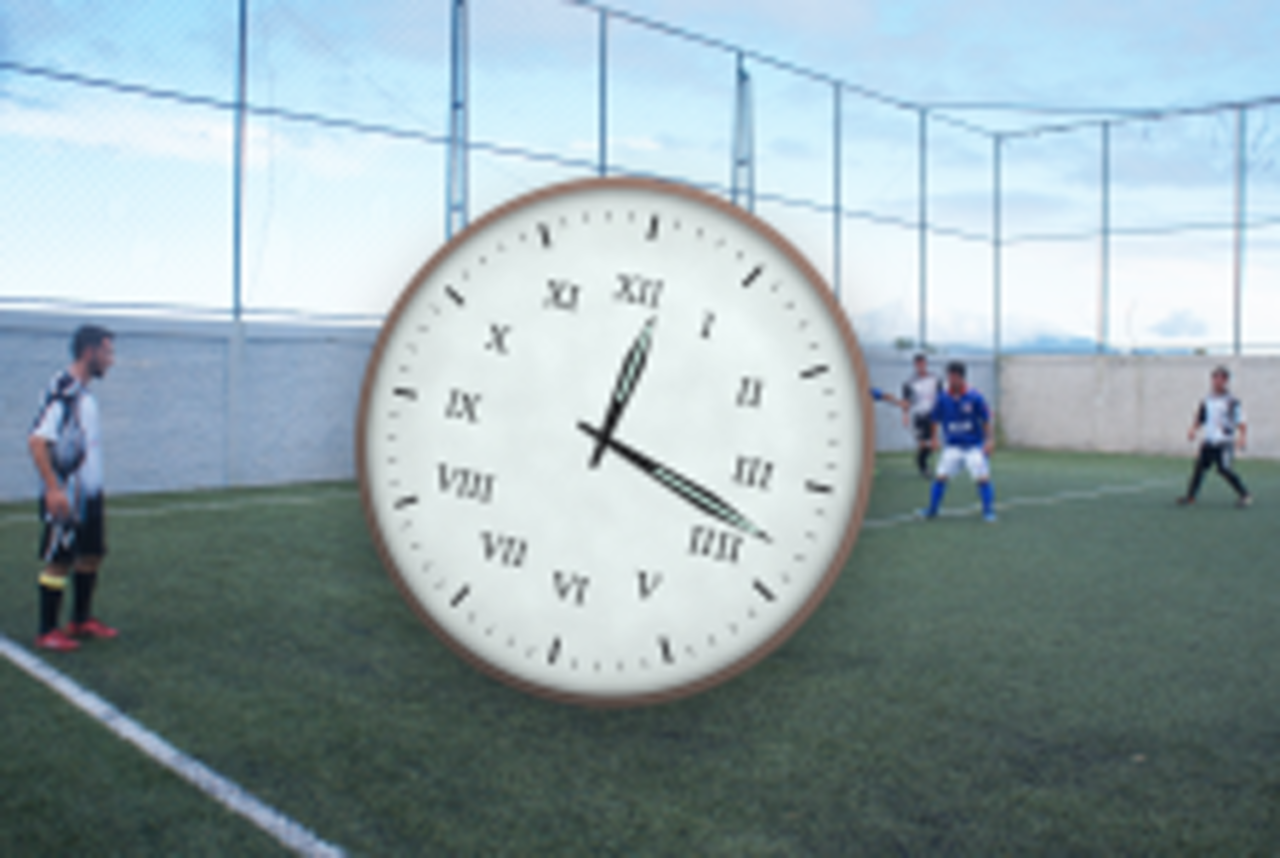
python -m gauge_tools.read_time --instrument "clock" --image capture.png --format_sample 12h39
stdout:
12h18
